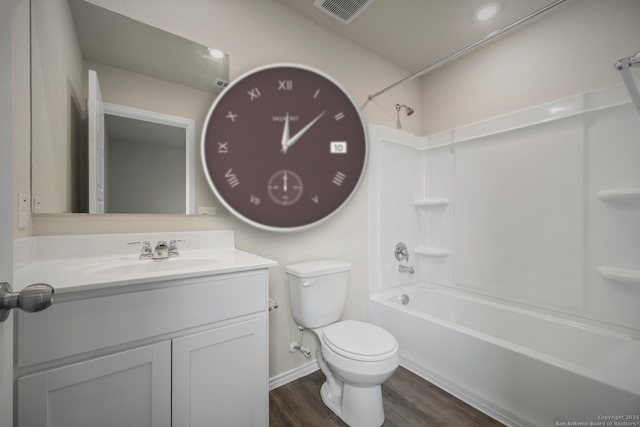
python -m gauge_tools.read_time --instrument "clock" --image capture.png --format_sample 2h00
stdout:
12h08
